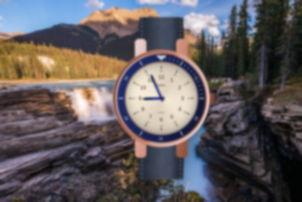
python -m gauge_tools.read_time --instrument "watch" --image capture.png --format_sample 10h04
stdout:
8h56
